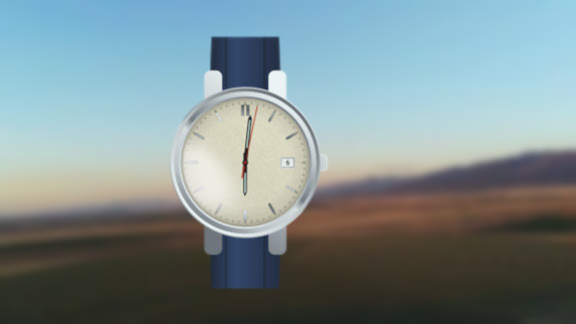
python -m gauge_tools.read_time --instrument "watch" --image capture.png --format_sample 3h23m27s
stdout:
6h01m02s
